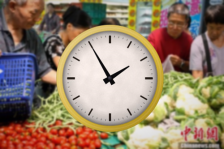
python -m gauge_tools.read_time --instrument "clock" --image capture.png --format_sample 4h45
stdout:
1h55
